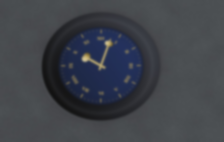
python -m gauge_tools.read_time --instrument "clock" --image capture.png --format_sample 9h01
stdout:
10h03
